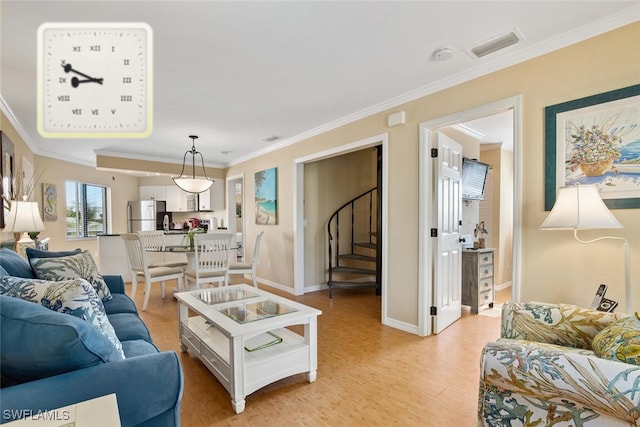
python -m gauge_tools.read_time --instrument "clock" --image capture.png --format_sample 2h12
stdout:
8h49
